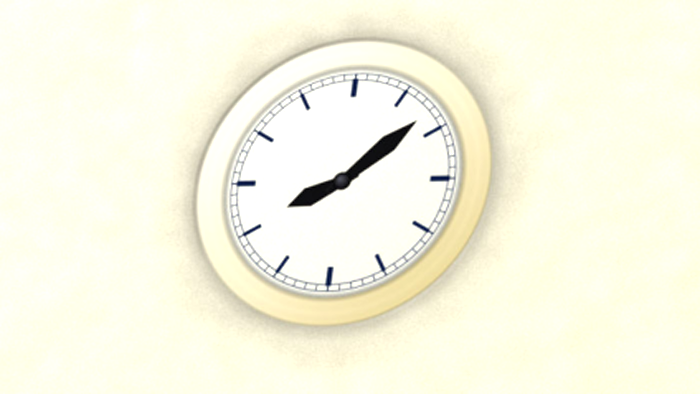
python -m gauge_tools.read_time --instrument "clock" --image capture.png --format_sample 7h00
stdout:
8h08
